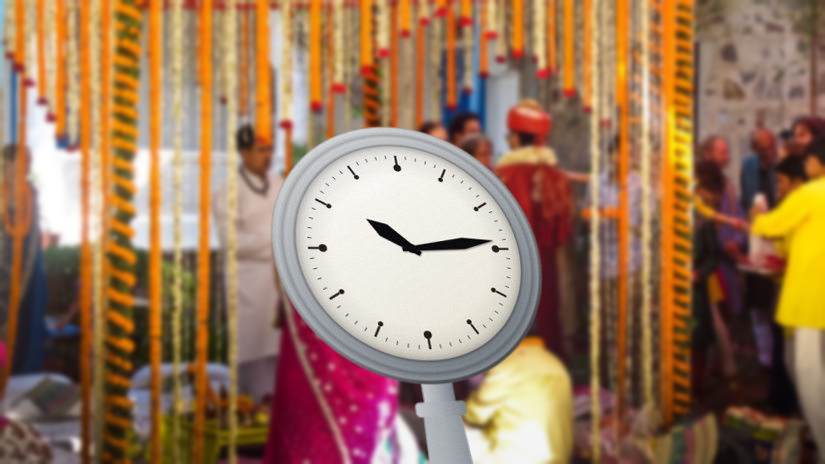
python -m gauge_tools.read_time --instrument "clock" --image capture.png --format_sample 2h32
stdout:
10h14
